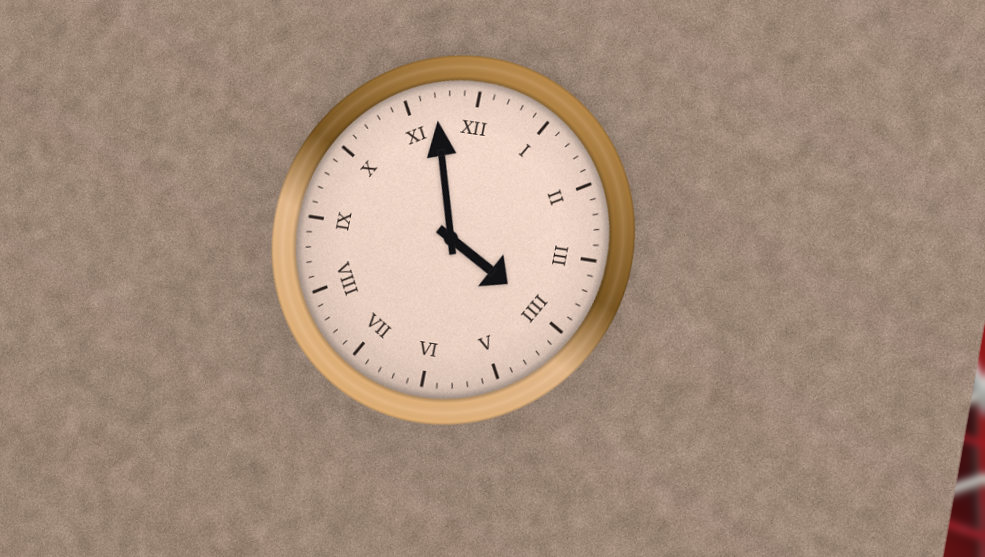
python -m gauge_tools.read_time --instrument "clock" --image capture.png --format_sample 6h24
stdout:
3h57
